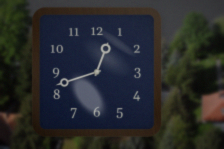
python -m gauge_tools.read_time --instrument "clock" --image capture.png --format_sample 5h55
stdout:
12h42
